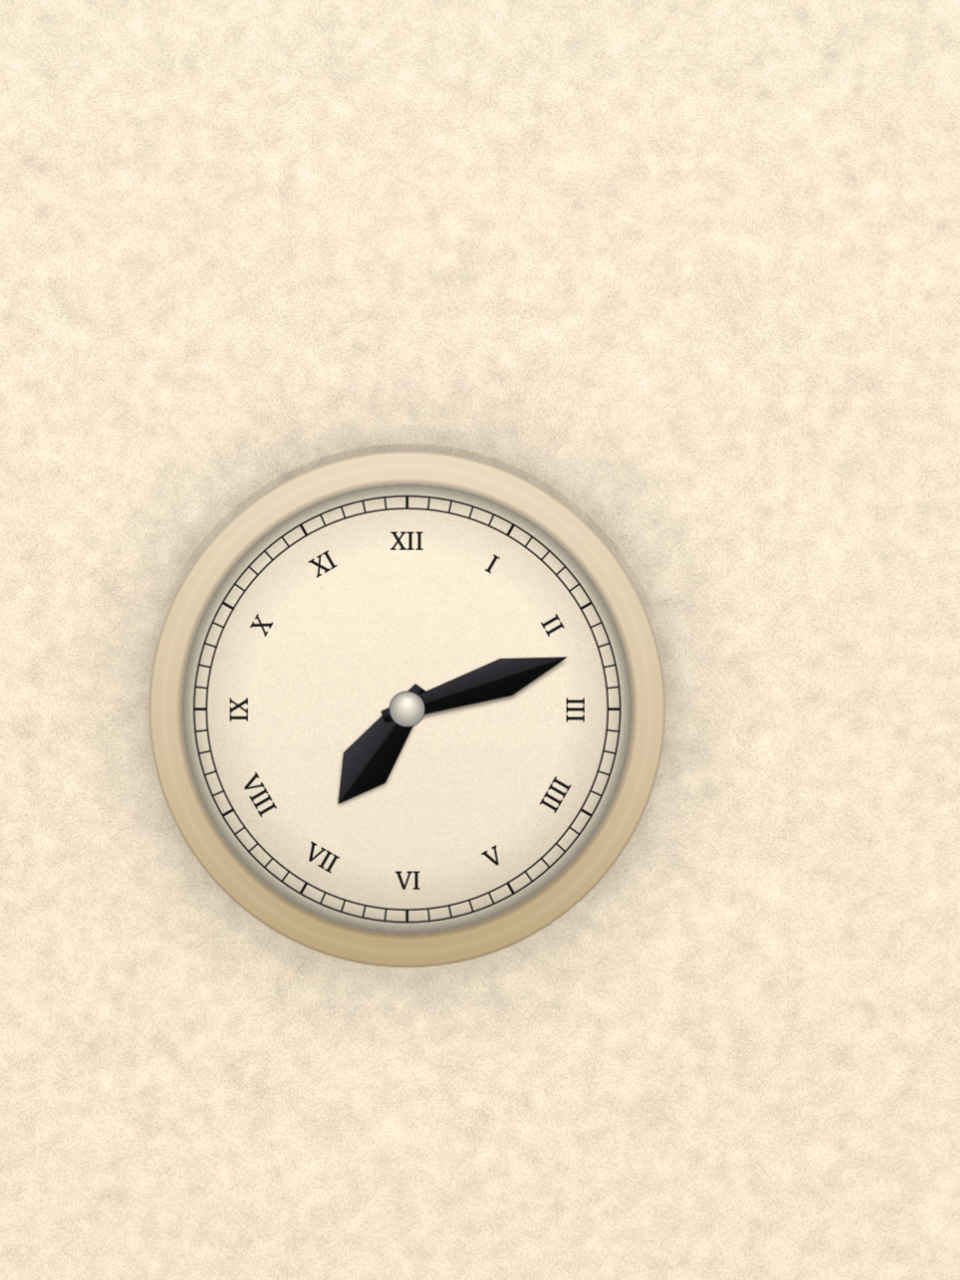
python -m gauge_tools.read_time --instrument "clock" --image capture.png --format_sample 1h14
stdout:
7h12
